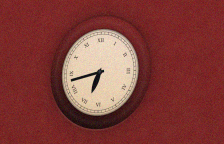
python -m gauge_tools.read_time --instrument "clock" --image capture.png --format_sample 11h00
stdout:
6h43
